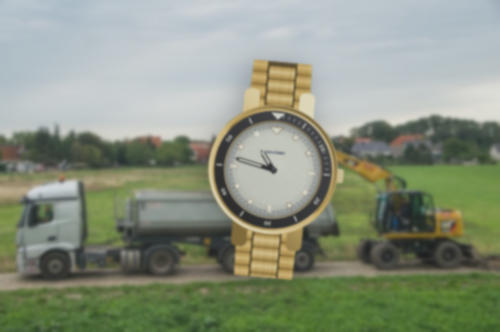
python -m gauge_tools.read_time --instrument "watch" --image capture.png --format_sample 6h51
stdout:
10h47
